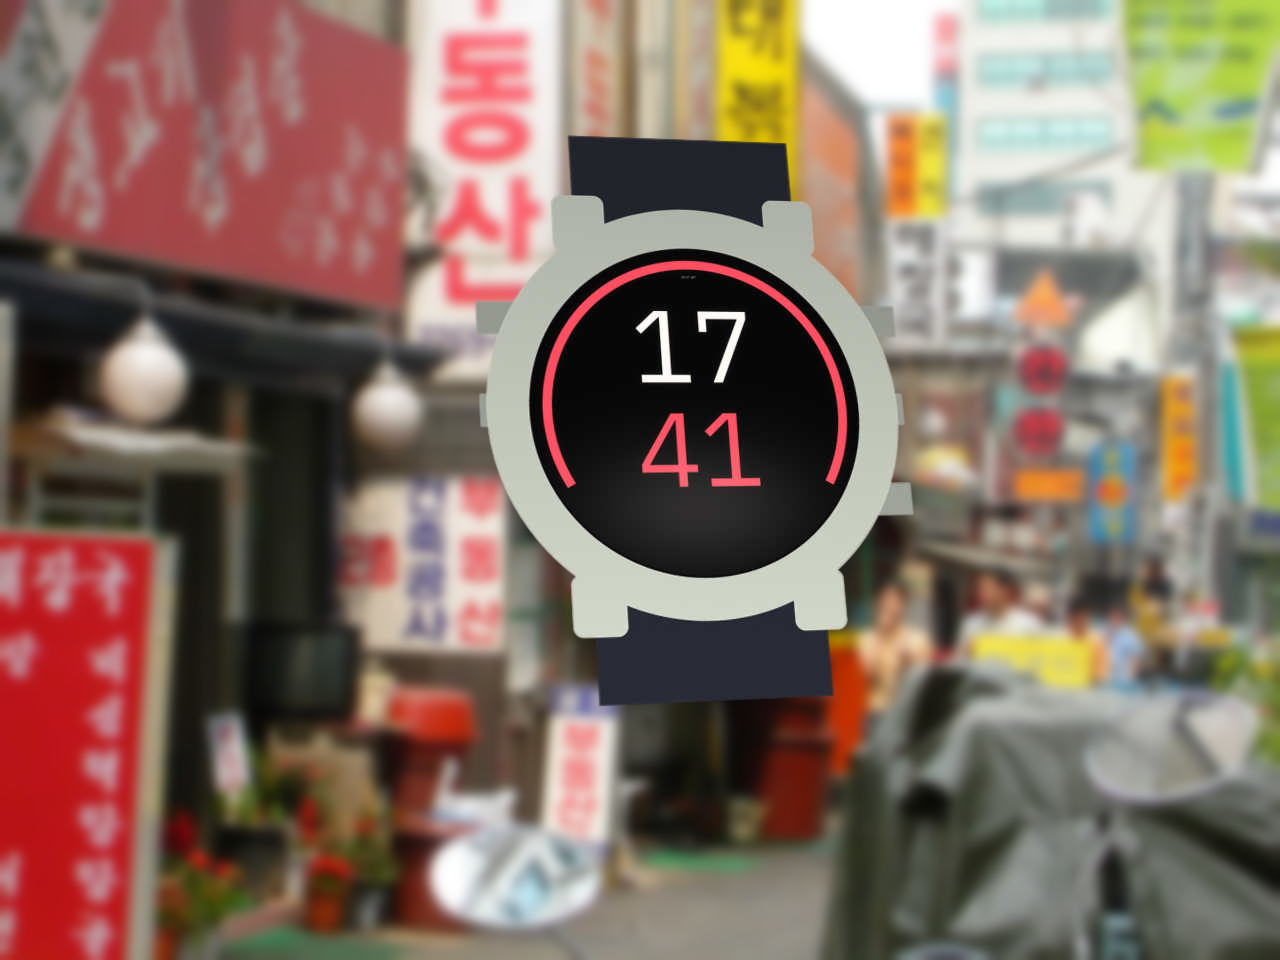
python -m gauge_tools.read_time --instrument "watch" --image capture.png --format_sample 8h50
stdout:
17h41
